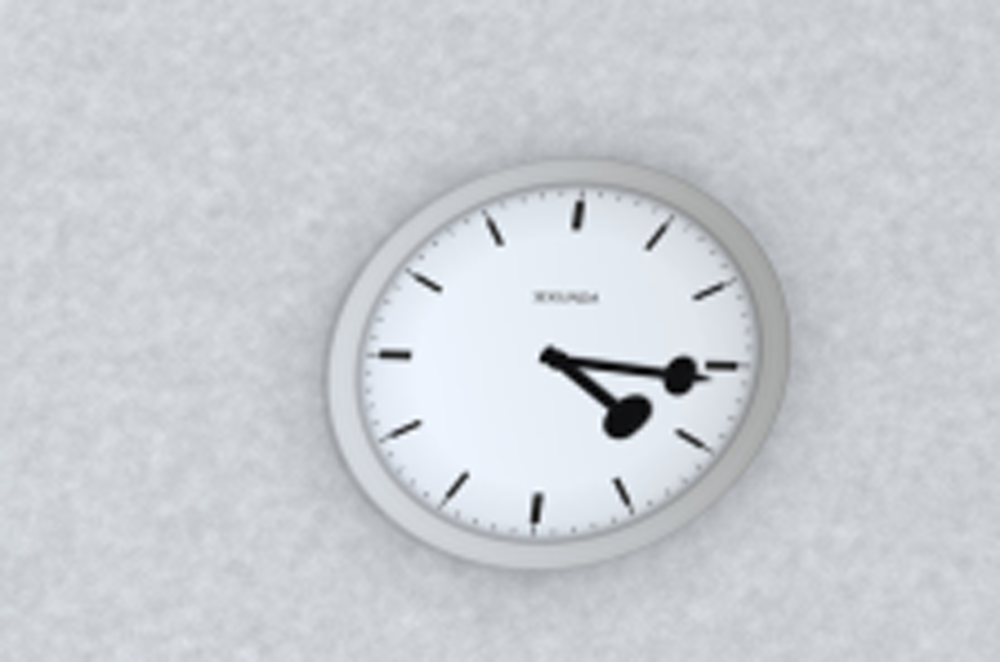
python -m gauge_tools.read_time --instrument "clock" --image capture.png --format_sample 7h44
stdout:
4h16
